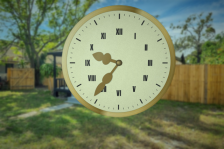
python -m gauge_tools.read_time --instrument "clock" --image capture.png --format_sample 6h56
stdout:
9h36
